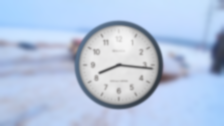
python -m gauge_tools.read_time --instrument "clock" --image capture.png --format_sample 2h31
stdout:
8h16
